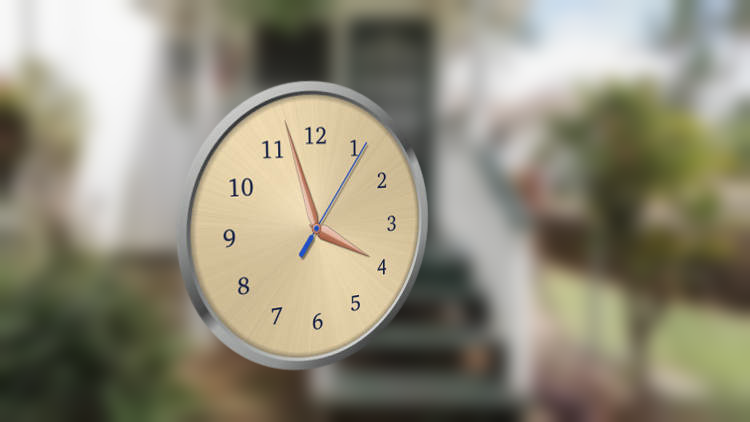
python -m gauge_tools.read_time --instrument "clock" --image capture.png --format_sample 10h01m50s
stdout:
3h57m06s
